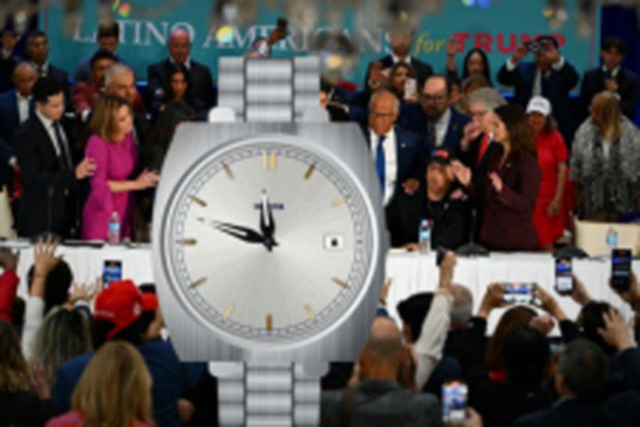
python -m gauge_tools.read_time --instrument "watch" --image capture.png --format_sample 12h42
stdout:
11h48
